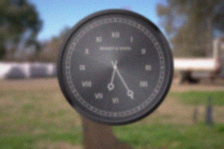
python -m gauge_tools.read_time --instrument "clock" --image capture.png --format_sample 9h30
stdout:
6h25
